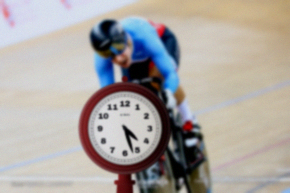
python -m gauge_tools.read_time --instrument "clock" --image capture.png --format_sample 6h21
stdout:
4h27
